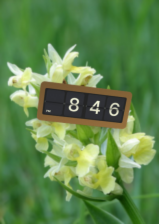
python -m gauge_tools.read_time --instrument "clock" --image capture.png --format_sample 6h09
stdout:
8h46
